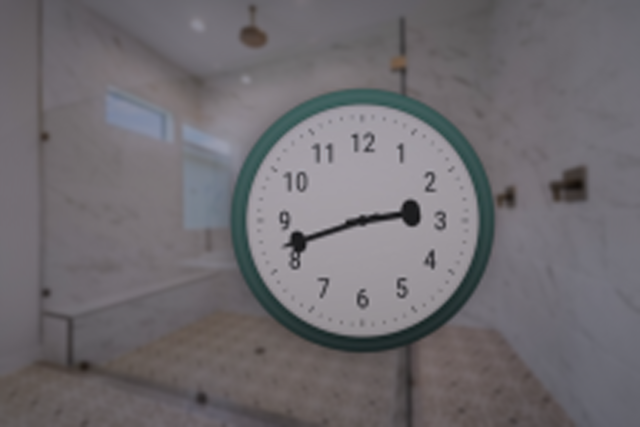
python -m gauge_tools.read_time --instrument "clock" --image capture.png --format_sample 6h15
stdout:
2h42
